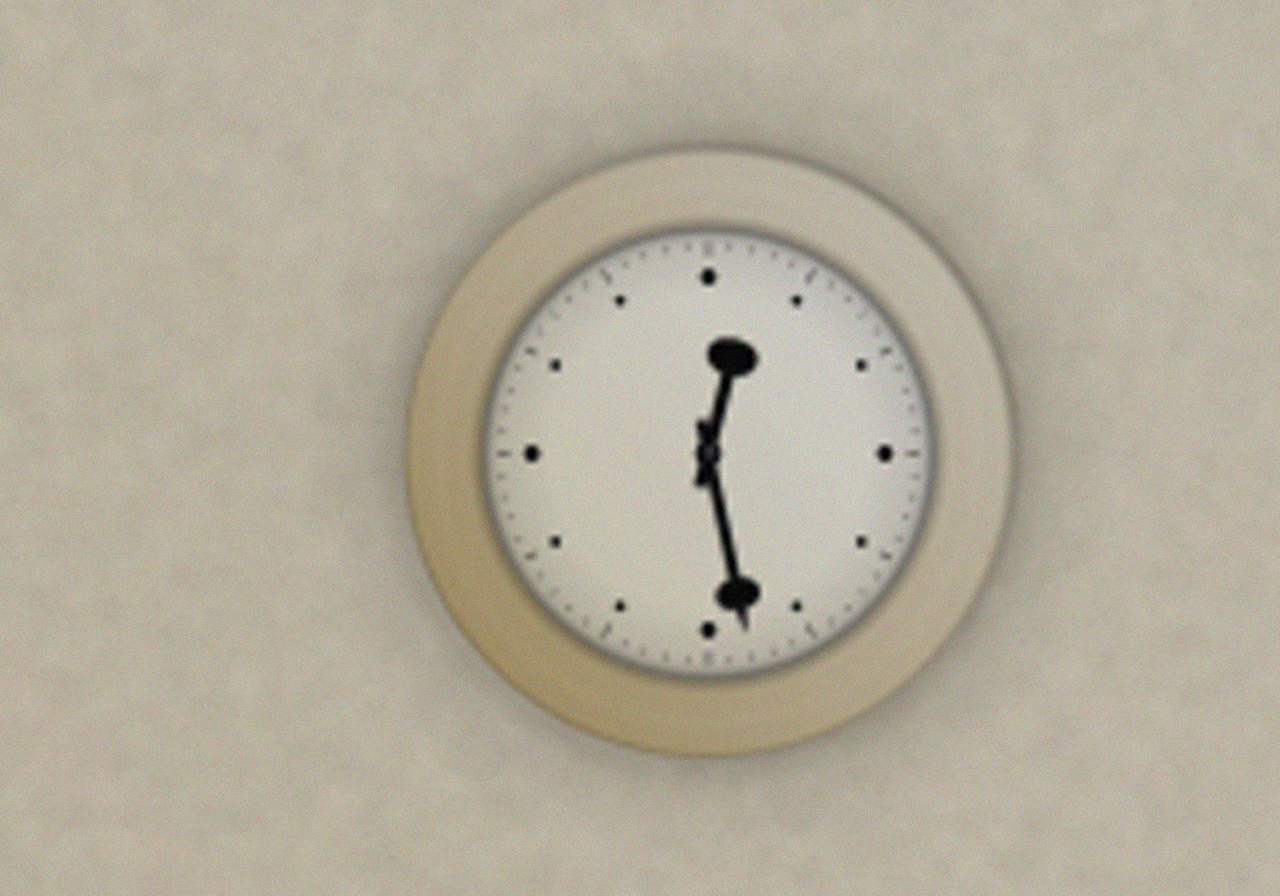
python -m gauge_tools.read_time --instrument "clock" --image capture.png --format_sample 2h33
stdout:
12h28
